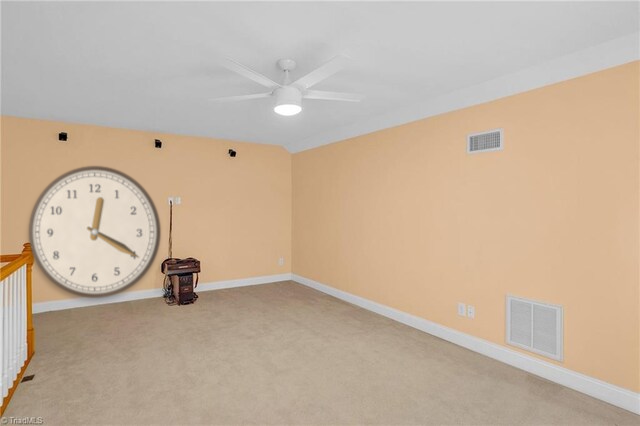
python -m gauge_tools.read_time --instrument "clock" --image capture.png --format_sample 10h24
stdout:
12h20
